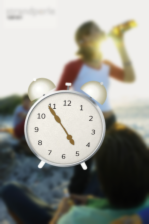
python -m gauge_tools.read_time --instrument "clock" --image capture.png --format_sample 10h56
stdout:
4h54
